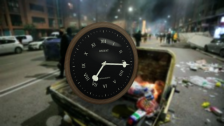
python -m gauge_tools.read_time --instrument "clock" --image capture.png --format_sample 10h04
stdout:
7h16
